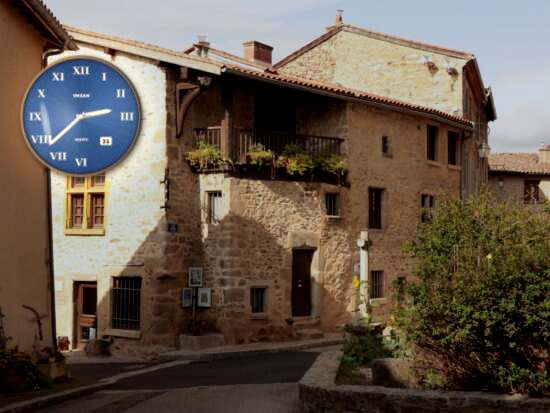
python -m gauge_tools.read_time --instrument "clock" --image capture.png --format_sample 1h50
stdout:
2h38
